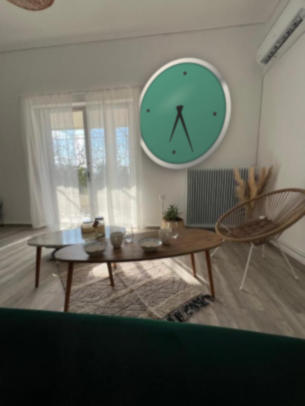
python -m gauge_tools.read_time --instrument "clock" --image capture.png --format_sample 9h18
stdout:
6h25
